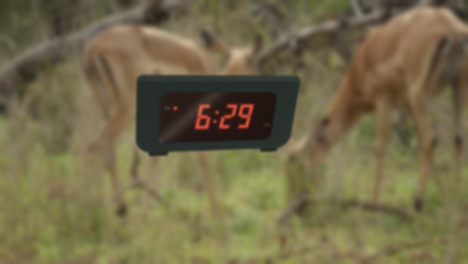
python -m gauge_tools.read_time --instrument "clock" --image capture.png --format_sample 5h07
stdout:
6h29
